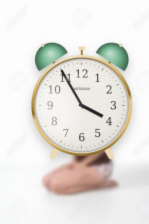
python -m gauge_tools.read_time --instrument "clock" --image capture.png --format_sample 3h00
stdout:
3h55
